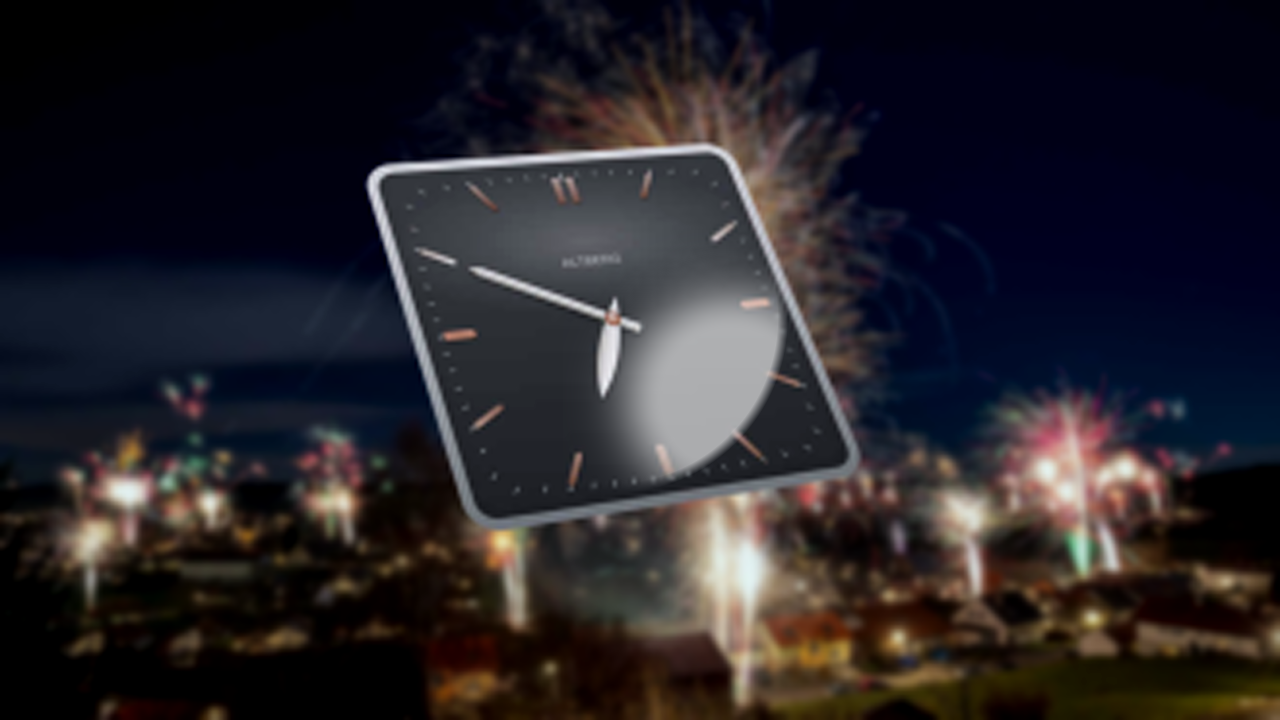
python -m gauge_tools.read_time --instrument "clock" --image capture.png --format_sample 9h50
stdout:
6h50
